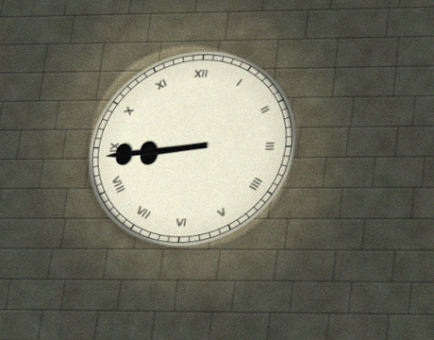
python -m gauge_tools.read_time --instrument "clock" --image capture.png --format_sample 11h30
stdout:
8h44
